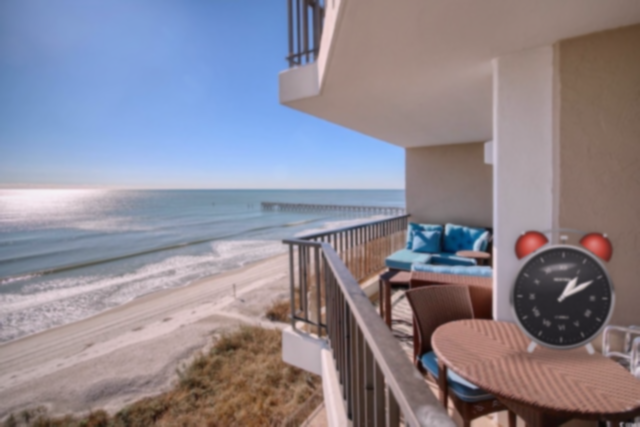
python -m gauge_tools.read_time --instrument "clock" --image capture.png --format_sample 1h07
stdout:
1h10
